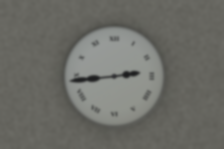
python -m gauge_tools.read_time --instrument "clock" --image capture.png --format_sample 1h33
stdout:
2h44
